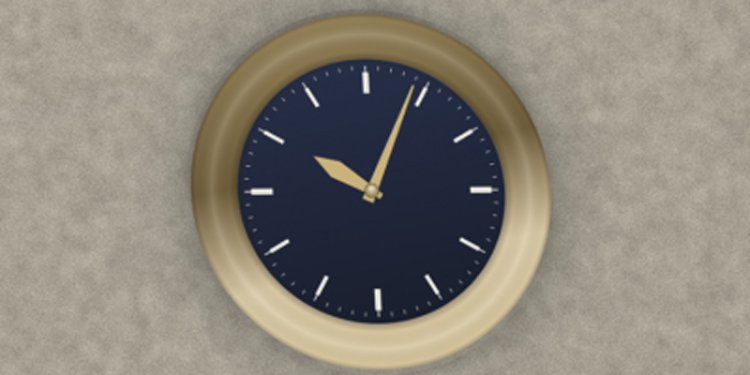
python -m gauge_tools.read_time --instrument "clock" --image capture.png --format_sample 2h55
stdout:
10h04
